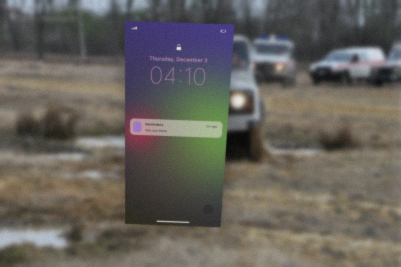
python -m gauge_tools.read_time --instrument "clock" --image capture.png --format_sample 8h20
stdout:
4h10
